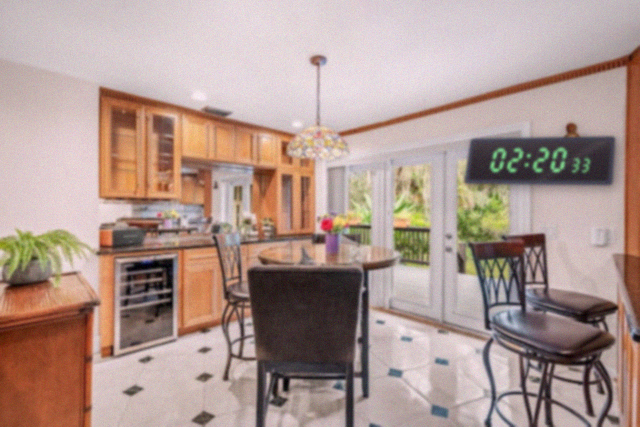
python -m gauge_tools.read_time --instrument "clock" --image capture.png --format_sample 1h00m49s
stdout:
2h20m33s
